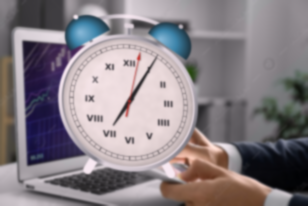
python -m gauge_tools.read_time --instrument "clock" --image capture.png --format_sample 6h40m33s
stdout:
7h05m02s
